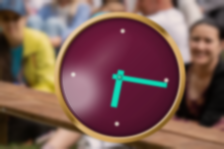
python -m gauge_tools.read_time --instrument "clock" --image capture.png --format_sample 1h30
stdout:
6h16
